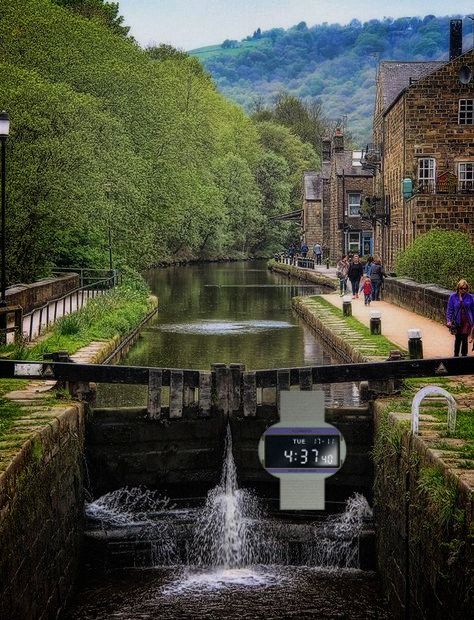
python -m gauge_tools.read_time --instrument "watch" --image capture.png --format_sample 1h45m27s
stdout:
4h37m40s
